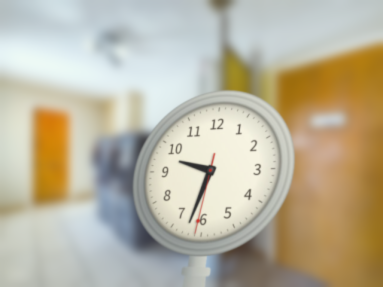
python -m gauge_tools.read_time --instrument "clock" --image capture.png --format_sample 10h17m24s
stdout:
9h32m31s
